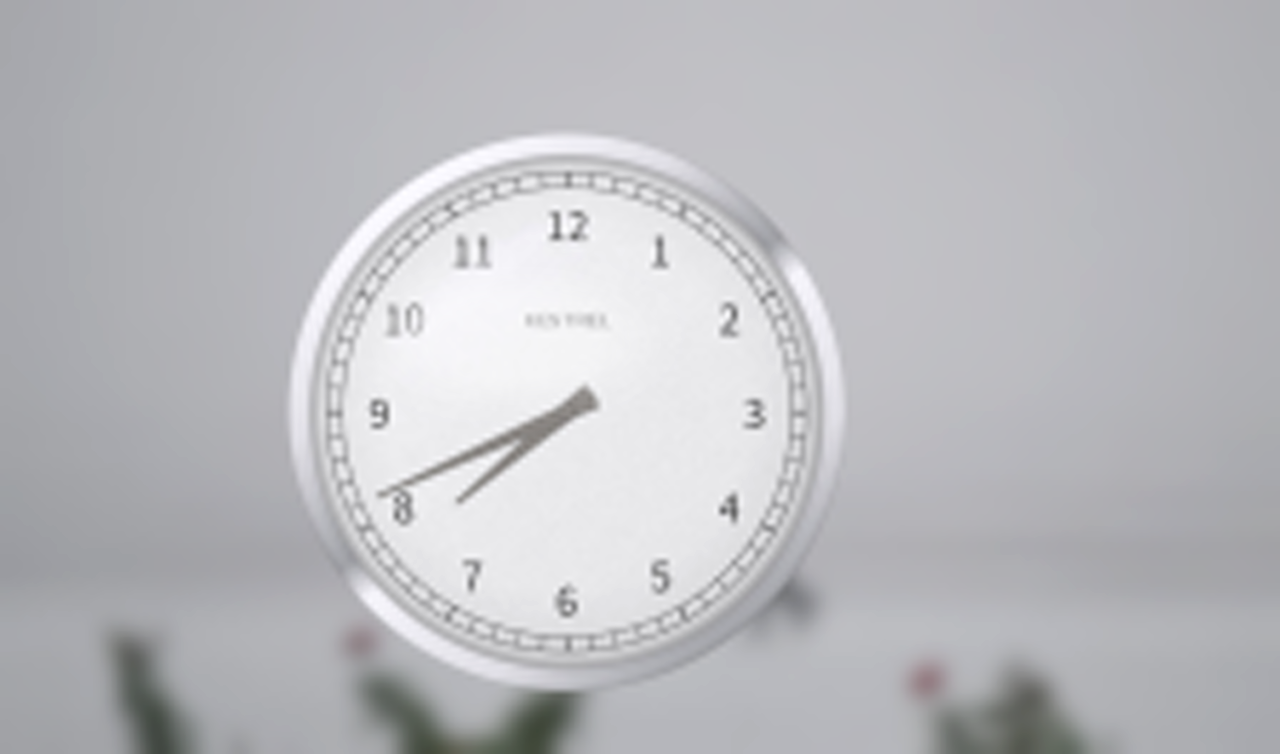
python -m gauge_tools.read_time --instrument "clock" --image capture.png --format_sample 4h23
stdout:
7h41
